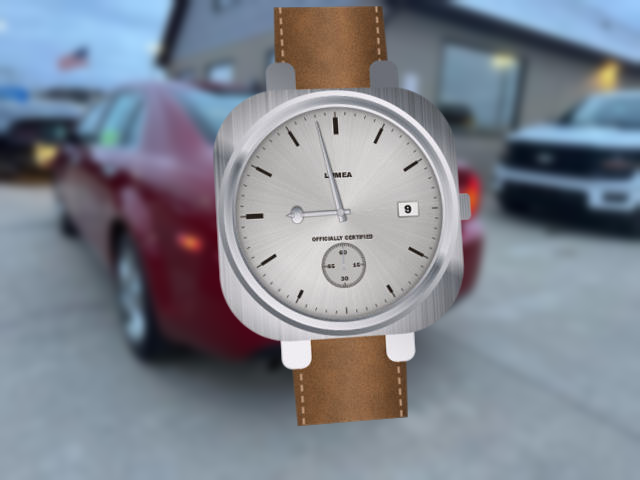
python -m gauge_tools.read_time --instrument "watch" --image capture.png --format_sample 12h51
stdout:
8h58
